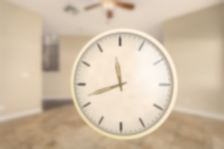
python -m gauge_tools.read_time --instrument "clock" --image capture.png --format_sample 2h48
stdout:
11h42
